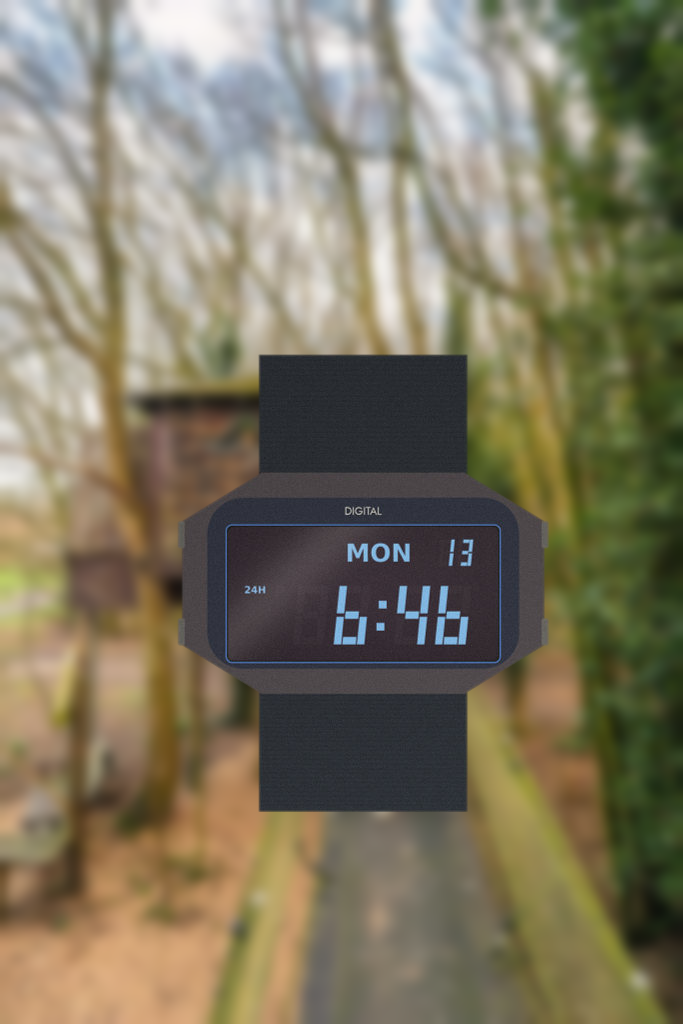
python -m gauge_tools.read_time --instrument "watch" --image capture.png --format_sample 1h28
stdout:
6h46
